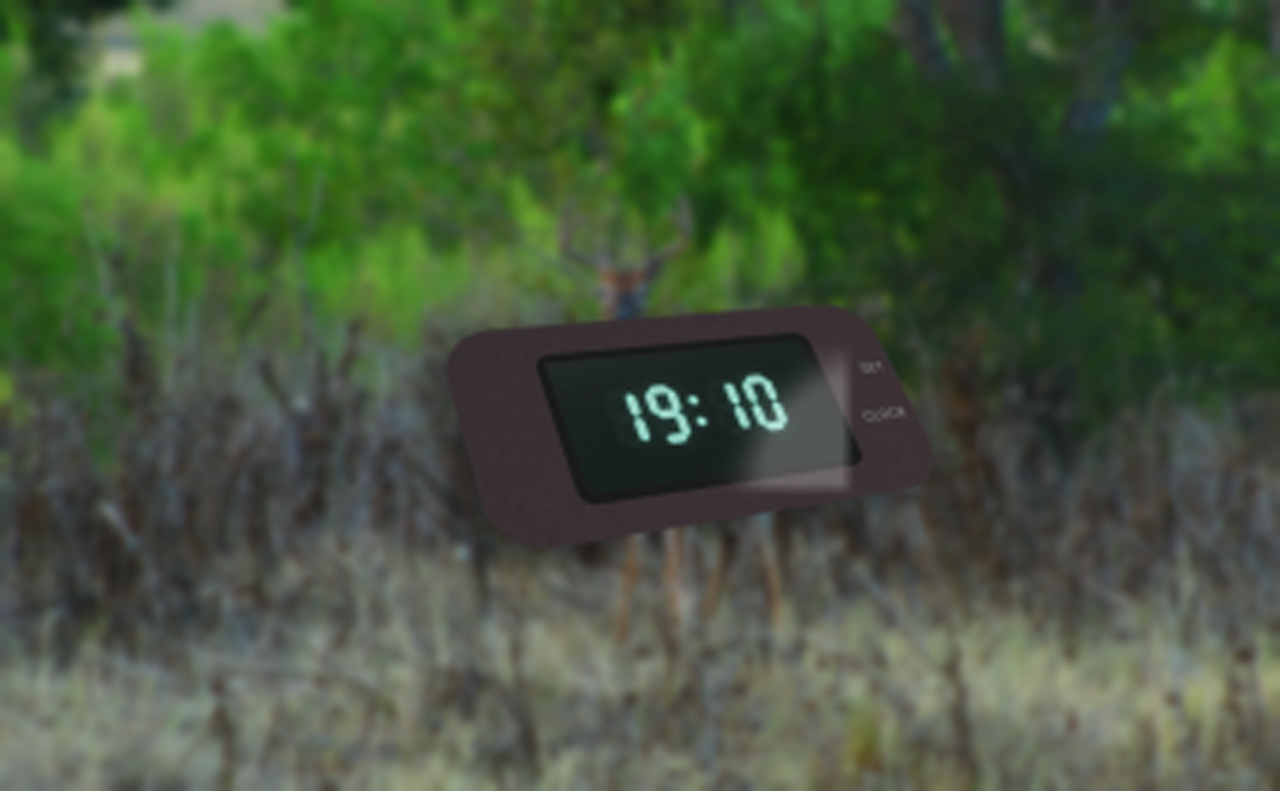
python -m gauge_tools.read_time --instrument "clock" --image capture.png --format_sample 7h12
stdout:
19h10
